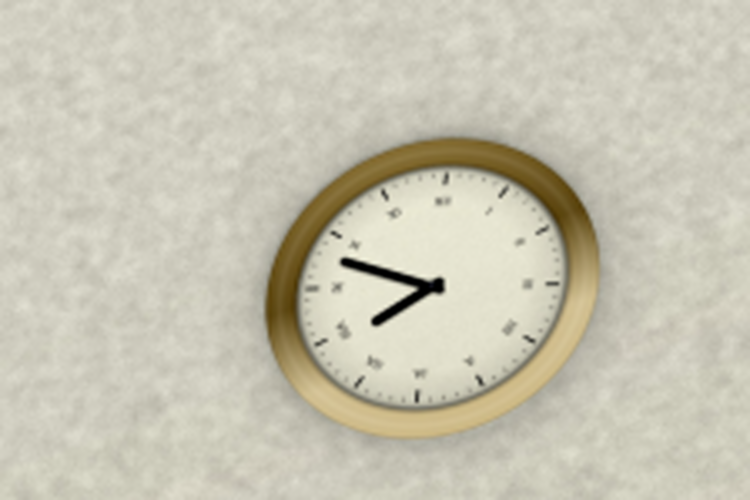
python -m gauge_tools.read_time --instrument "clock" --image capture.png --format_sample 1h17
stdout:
7h48
